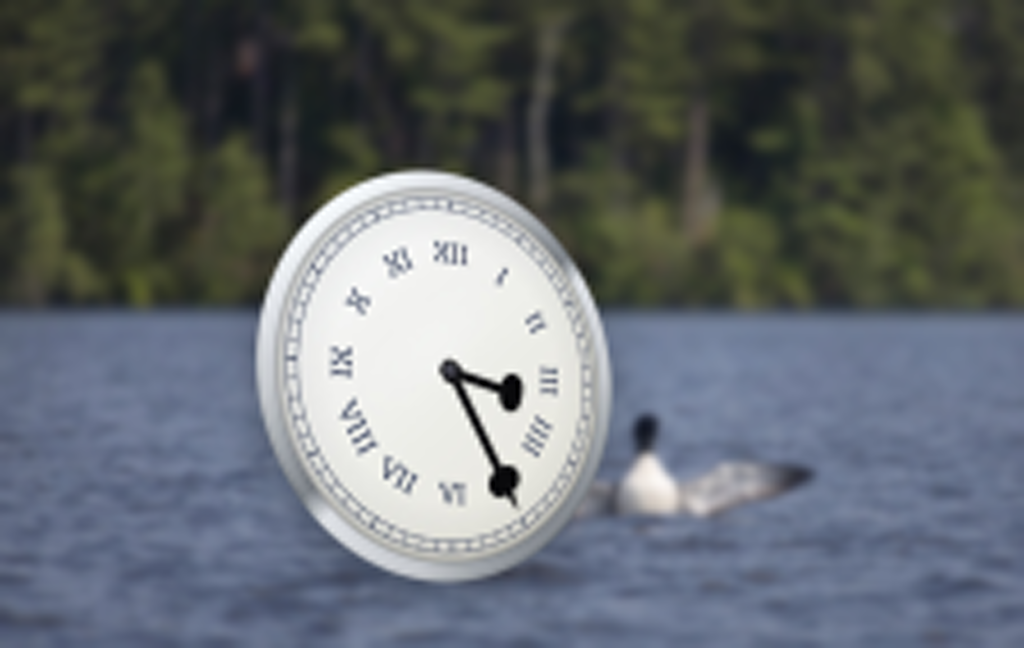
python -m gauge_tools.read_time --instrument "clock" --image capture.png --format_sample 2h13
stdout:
3h25
